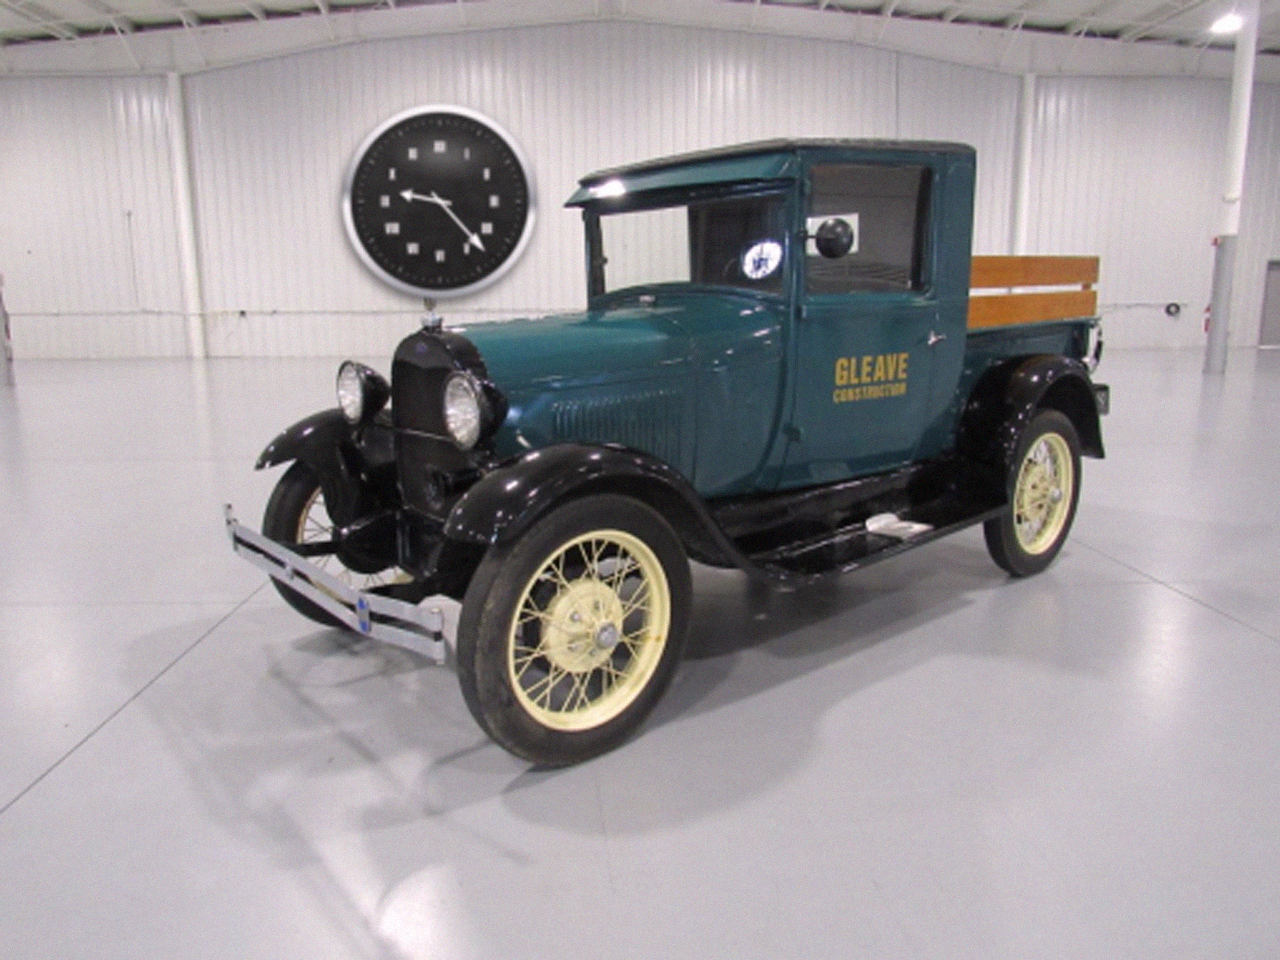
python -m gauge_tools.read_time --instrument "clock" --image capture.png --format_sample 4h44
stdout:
9h23
